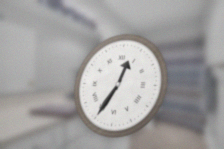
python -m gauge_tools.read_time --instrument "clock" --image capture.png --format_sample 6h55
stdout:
12h35
